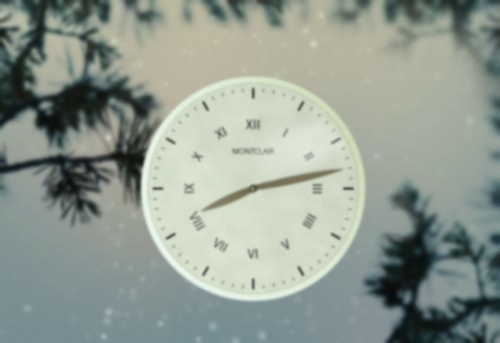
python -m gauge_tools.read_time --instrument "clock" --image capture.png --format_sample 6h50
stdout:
8h13
